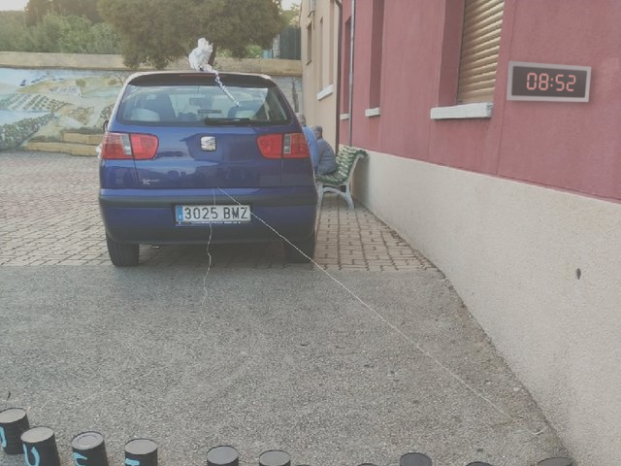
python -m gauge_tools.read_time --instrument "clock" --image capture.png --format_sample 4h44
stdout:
8h52
